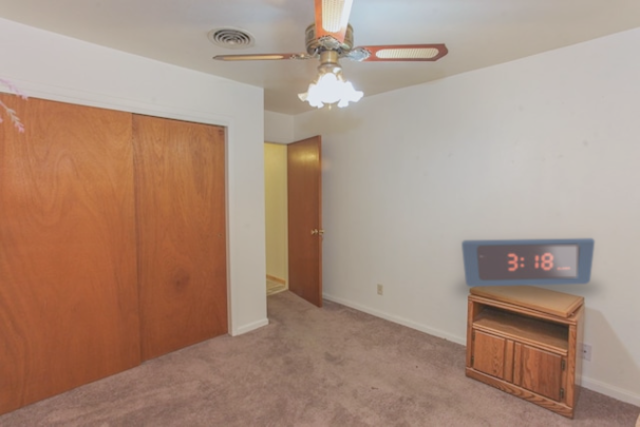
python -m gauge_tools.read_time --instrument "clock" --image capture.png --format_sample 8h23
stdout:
3h18
